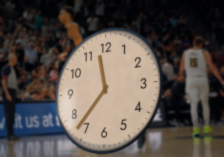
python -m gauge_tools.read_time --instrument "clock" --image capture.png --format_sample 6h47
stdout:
11h37
